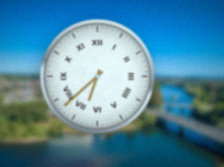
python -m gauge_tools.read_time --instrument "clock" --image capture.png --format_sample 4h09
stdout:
6h38
